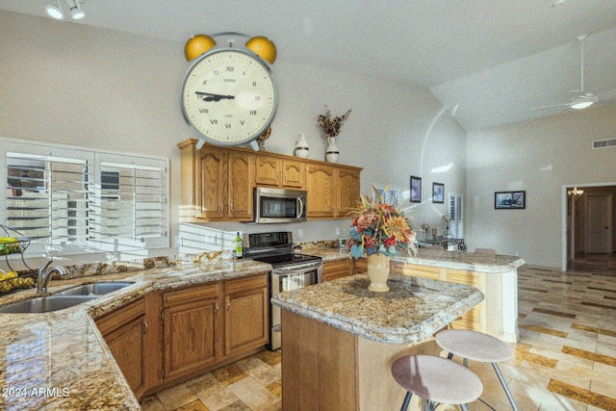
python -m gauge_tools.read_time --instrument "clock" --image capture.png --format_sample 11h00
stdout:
8h46
